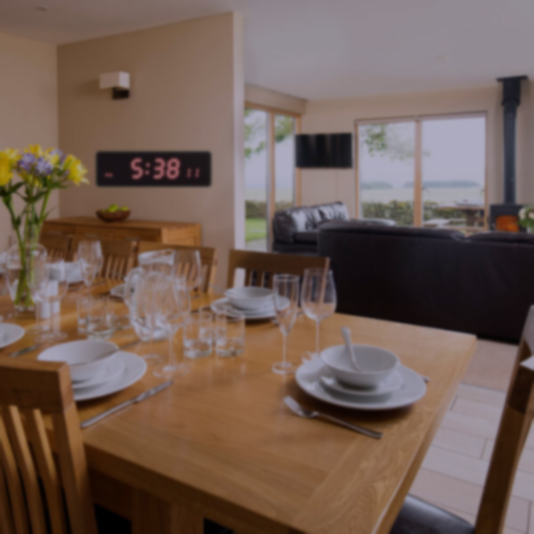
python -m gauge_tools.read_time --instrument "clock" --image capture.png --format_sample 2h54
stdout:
5h38
